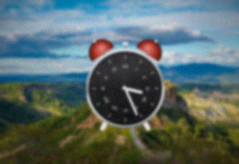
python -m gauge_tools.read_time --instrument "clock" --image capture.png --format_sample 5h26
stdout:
3h26
